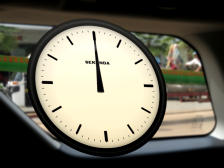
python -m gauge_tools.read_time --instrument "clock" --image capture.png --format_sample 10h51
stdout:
12h00
